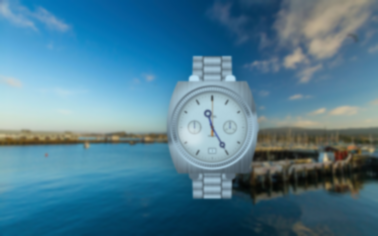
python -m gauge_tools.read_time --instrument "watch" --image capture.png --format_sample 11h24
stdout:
11h25
